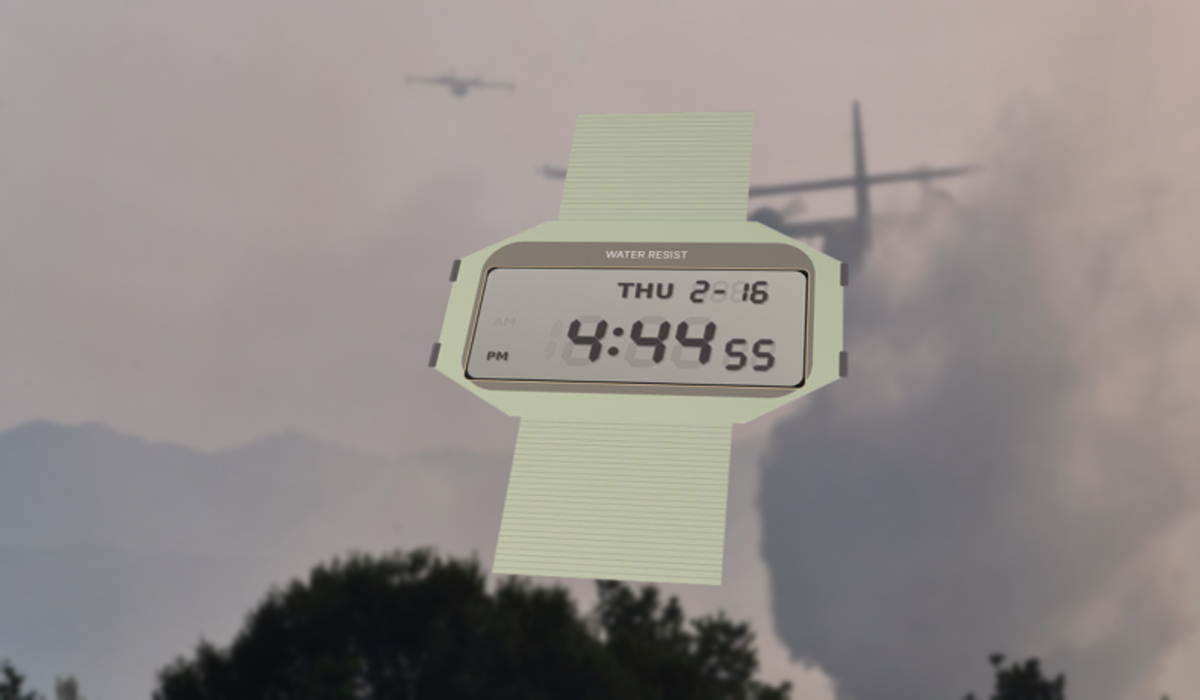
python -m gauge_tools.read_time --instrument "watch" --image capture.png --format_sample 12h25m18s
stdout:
4h44m55s
